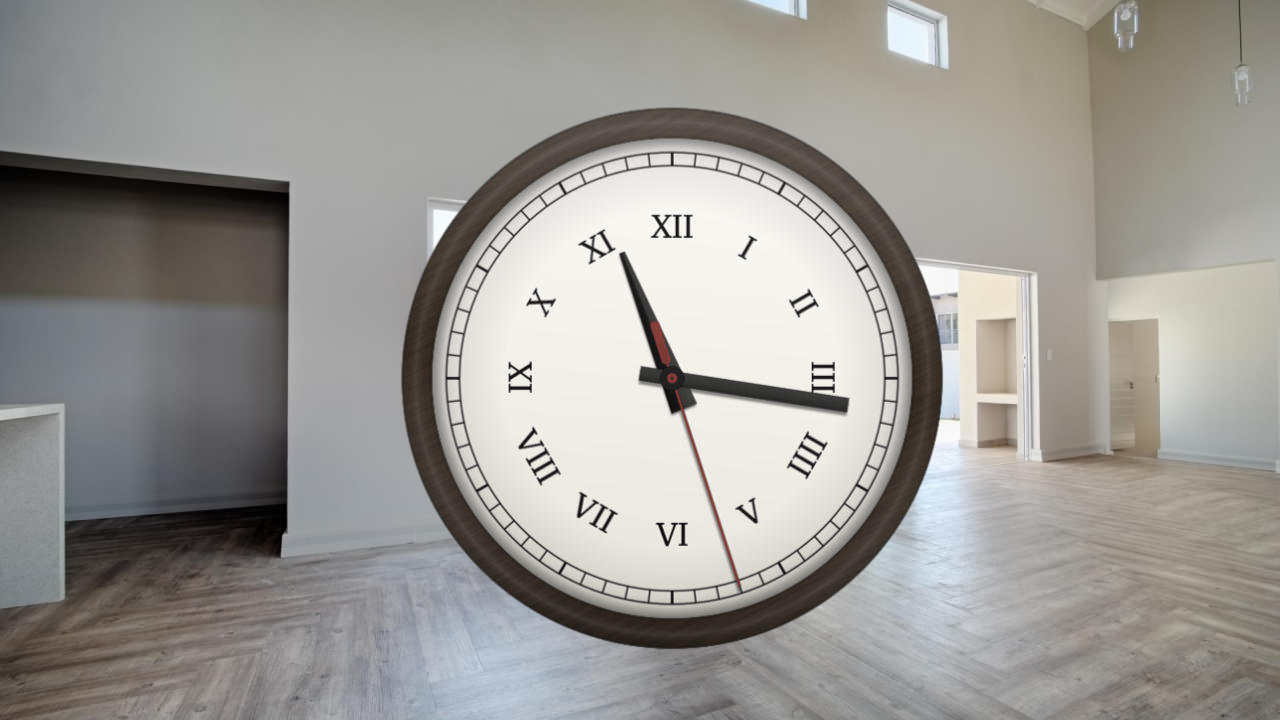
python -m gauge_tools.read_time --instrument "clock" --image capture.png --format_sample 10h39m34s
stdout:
11h16m27s
